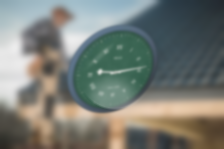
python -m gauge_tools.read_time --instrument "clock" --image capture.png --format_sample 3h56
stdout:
9h14
